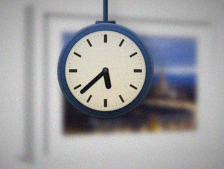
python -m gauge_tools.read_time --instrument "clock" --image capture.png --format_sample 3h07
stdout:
5h38
